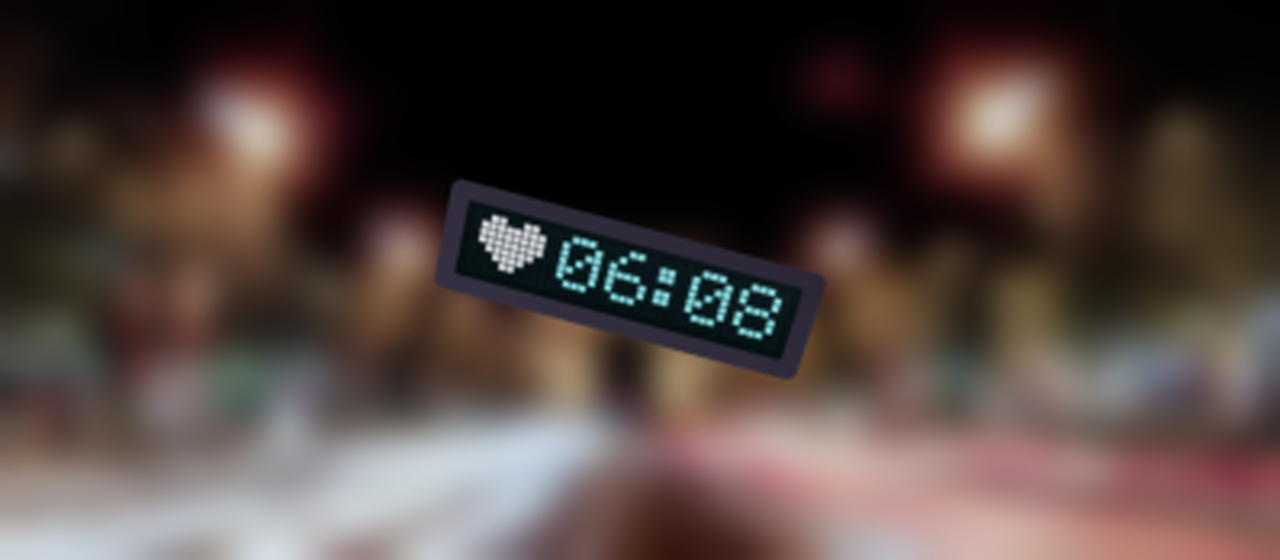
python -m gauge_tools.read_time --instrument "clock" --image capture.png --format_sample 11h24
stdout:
6h08
